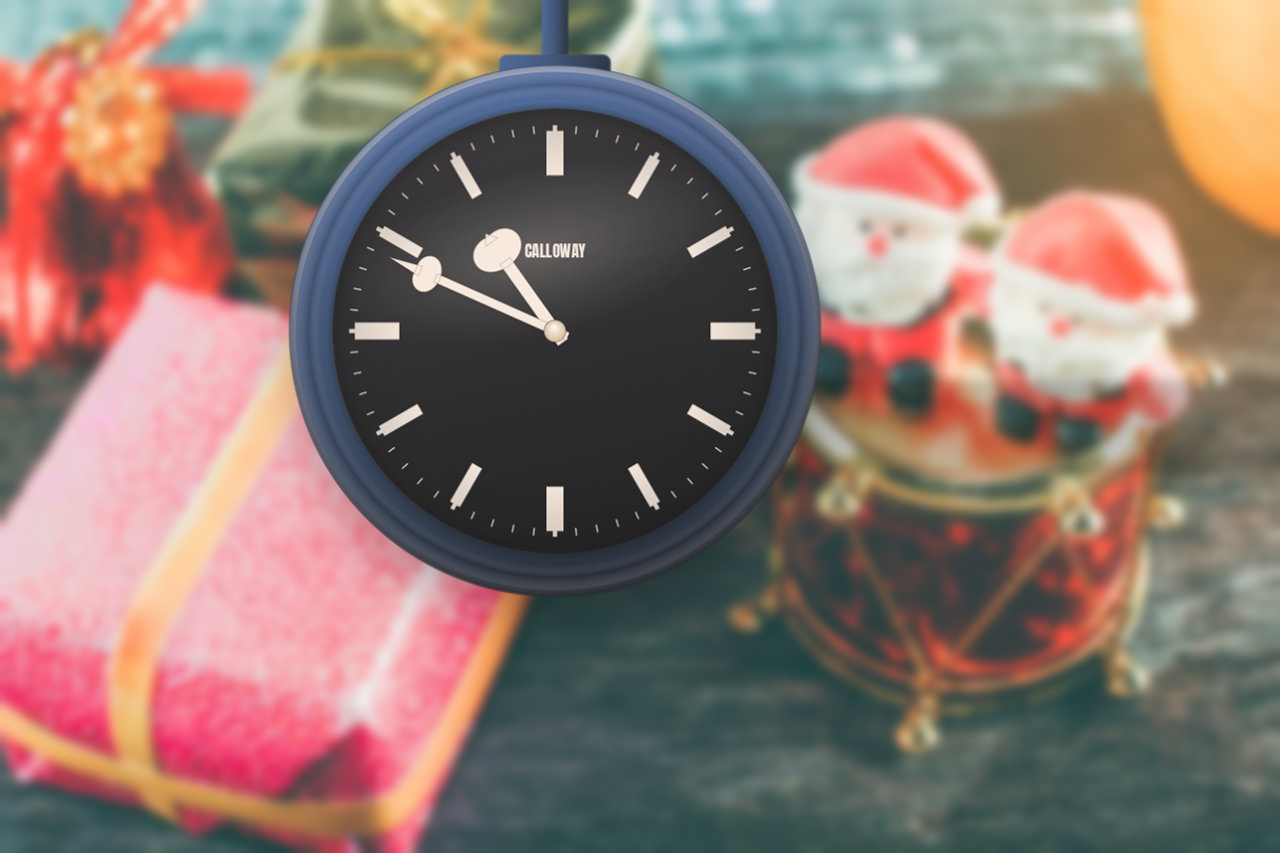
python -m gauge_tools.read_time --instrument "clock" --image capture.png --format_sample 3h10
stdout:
10h49
